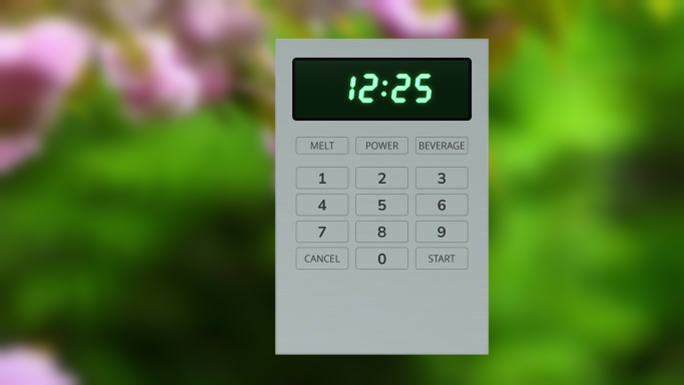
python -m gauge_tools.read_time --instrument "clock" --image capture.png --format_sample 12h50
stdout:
12h25
